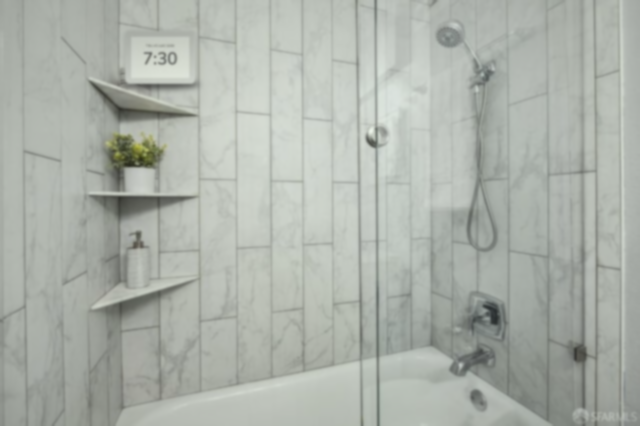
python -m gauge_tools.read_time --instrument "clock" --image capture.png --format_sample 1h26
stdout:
7h30
